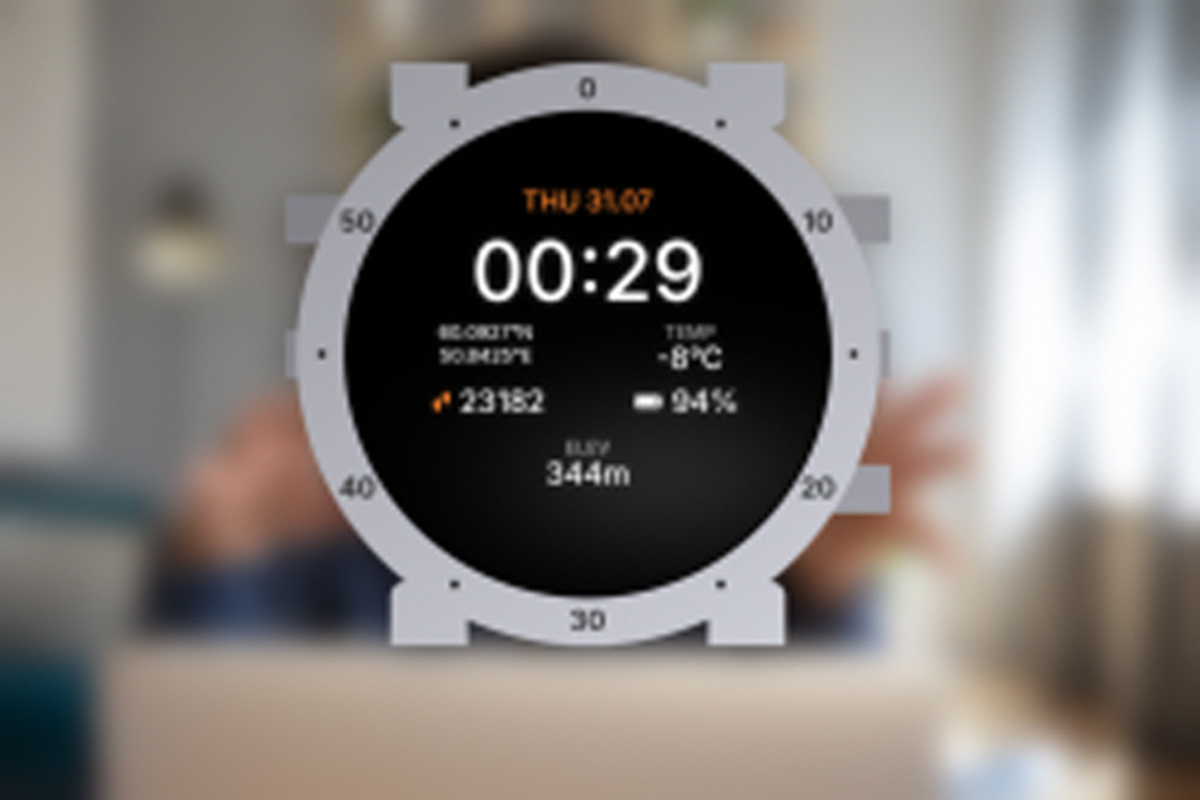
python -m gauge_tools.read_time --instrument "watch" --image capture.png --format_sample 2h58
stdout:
0h29
